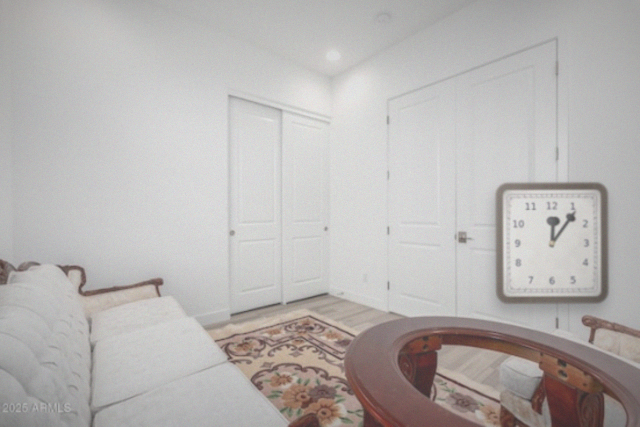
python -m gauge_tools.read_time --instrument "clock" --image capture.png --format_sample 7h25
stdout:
12h06
